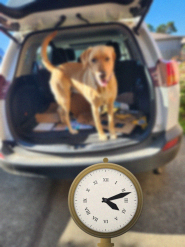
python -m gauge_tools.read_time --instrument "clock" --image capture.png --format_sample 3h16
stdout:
4h12
